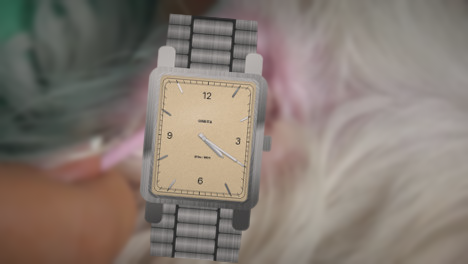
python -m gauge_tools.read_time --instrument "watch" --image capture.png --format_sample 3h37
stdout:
4h20
